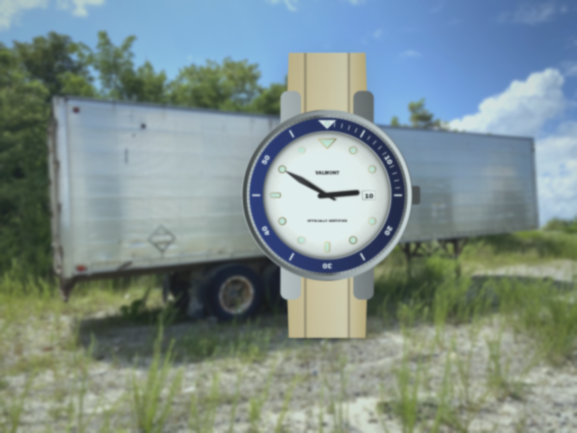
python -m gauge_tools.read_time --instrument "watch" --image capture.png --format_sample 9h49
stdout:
2h50
